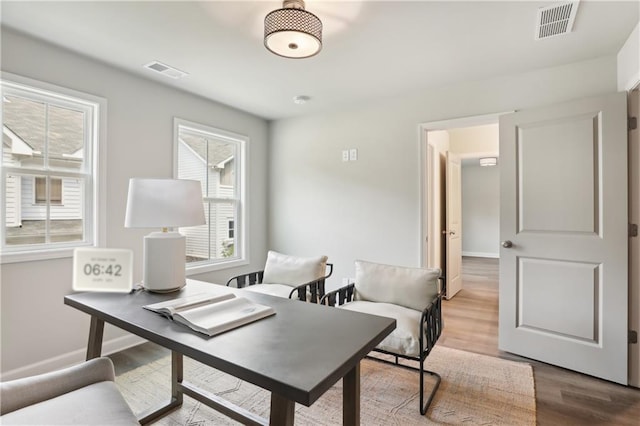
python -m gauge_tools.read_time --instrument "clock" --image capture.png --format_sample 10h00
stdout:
6h42
